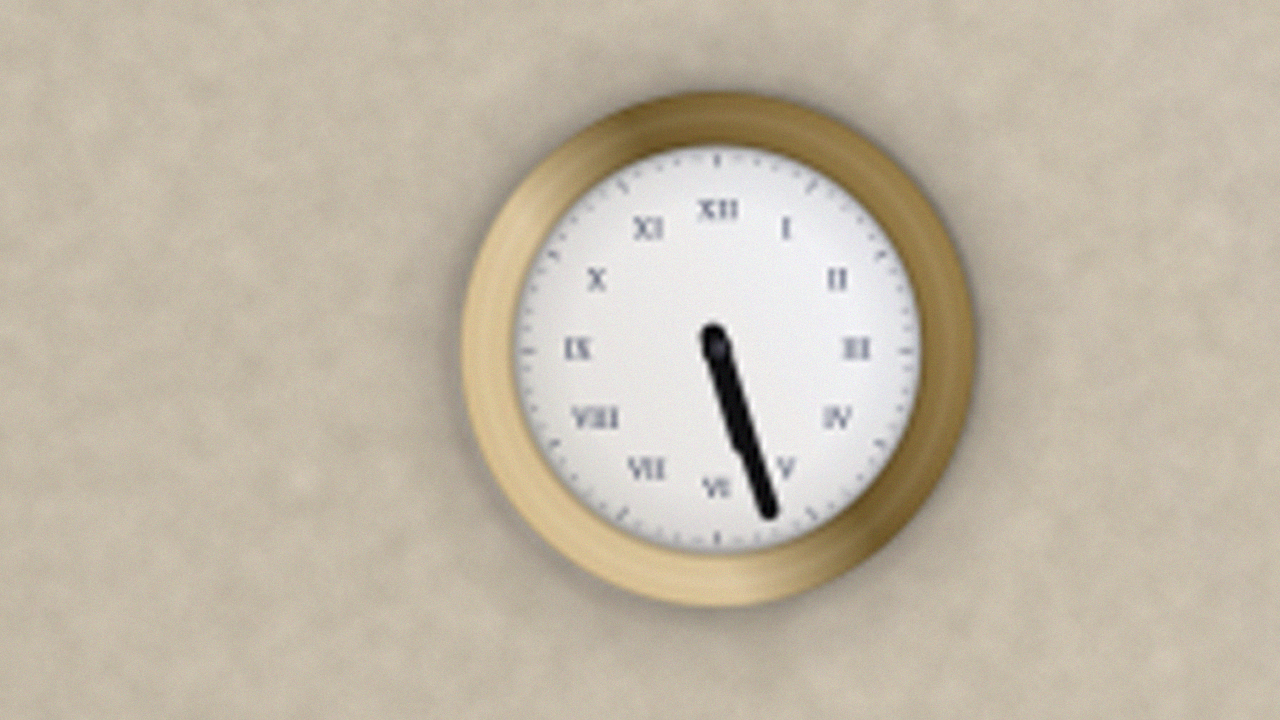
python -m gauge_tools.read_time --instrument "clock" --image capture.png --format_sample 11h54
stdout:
5h27
